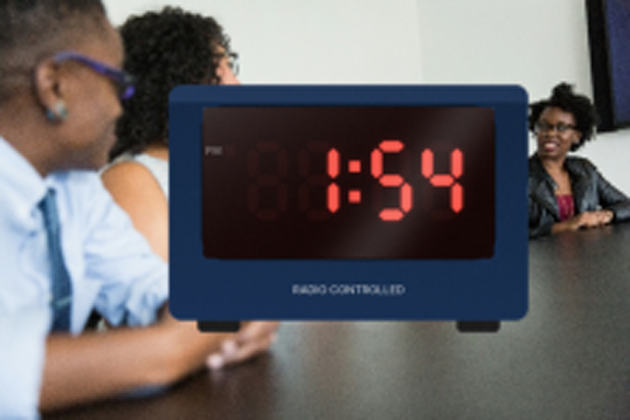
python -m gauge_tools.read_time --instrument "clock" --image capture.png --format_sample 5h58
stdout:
1h54
